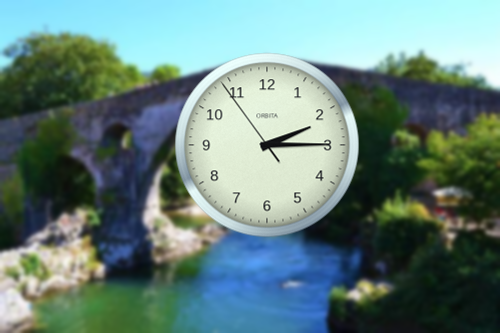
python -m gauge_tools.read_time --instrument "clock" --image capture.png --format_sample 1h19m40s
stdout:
2h14m54s
